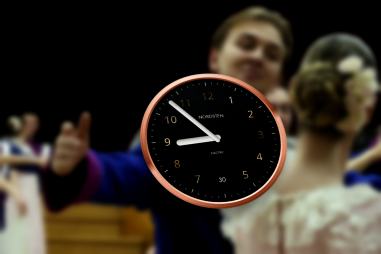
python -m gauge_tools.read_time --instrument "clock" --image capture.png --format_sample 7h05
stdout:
8h53
